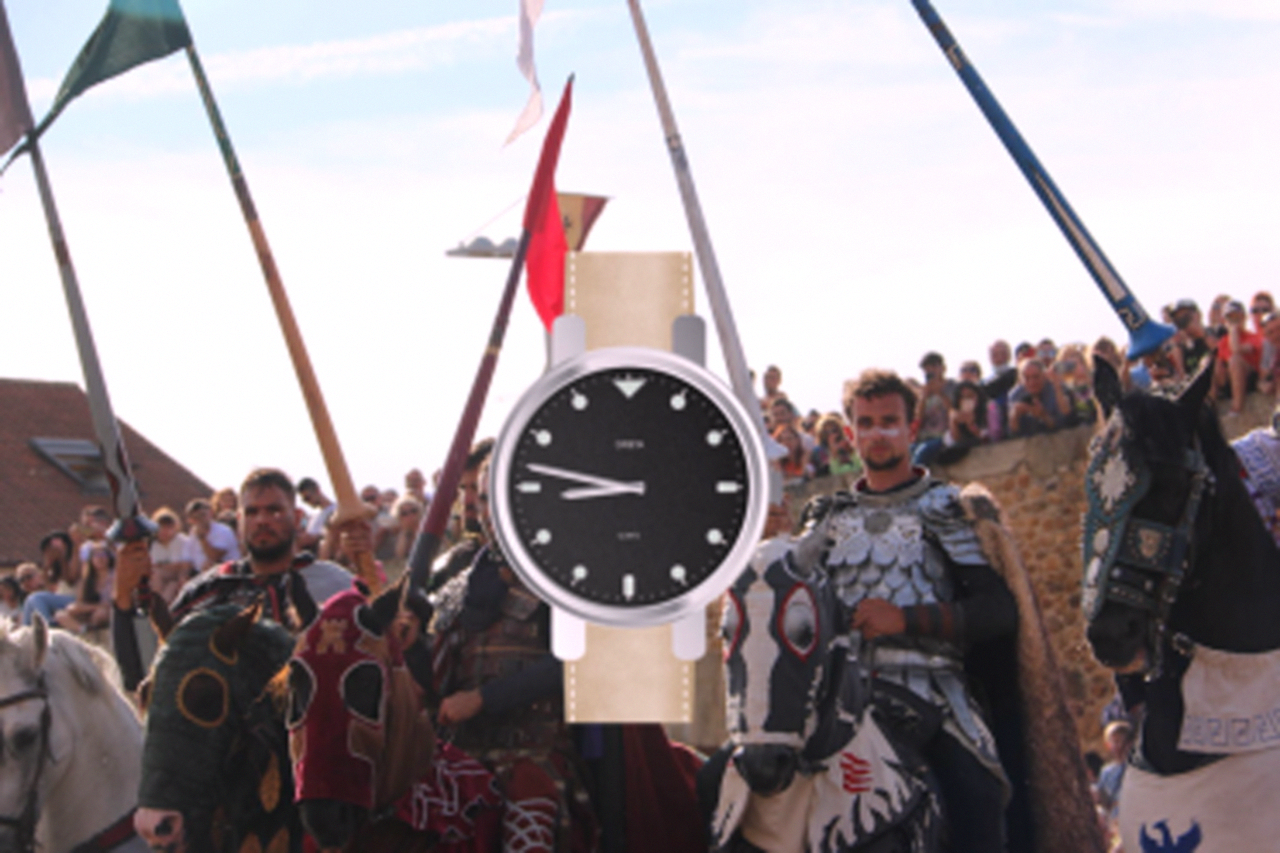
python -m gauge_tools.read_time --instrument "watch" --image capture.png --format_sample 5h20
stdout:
8h47
